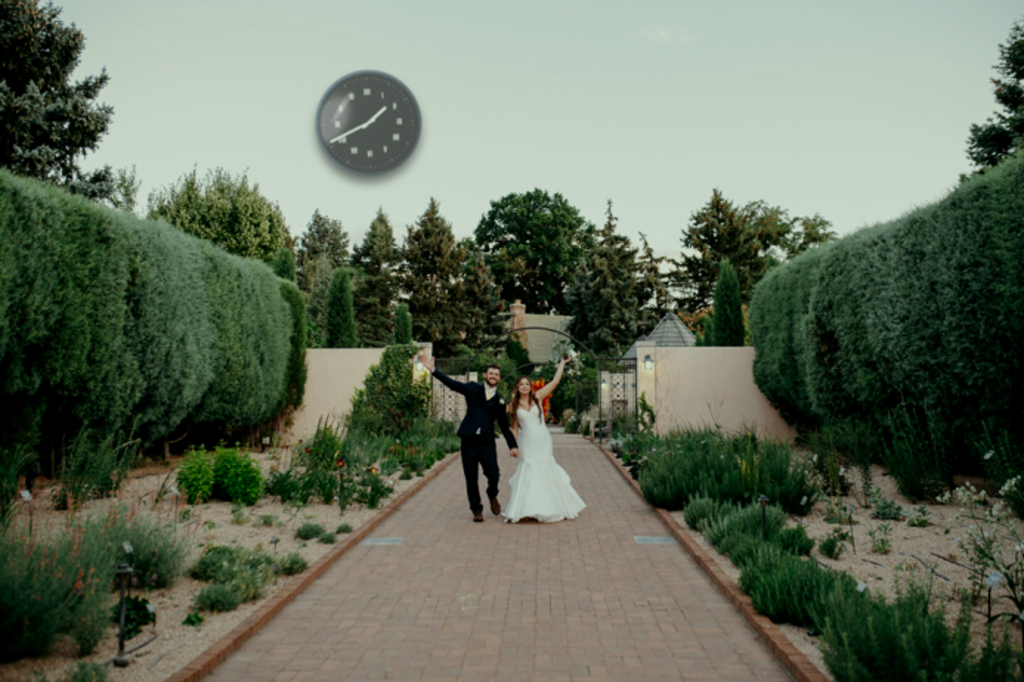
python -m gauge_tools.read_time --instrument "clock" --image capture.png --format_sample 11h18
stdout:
1h41
